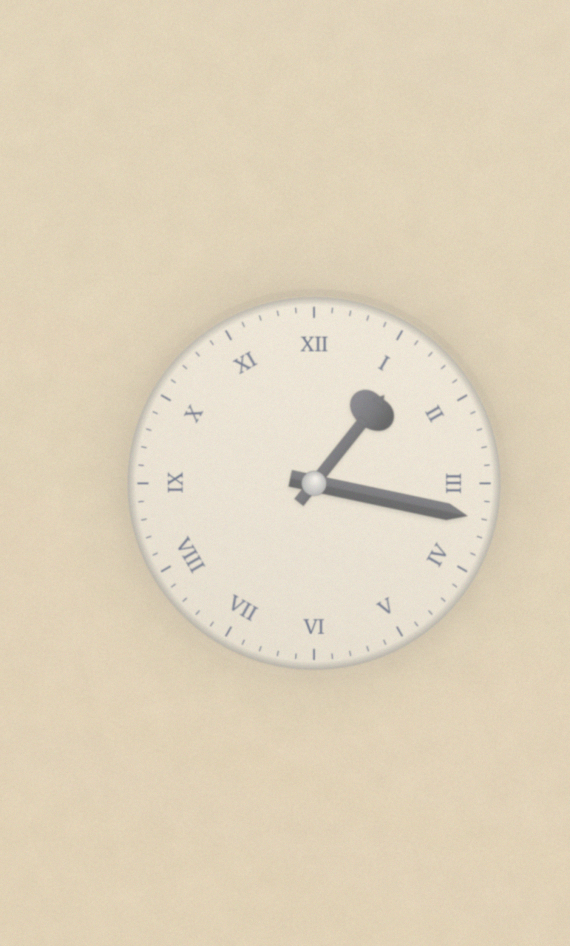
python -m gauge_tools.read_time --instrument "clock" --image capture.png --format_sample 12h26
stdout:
1h17
